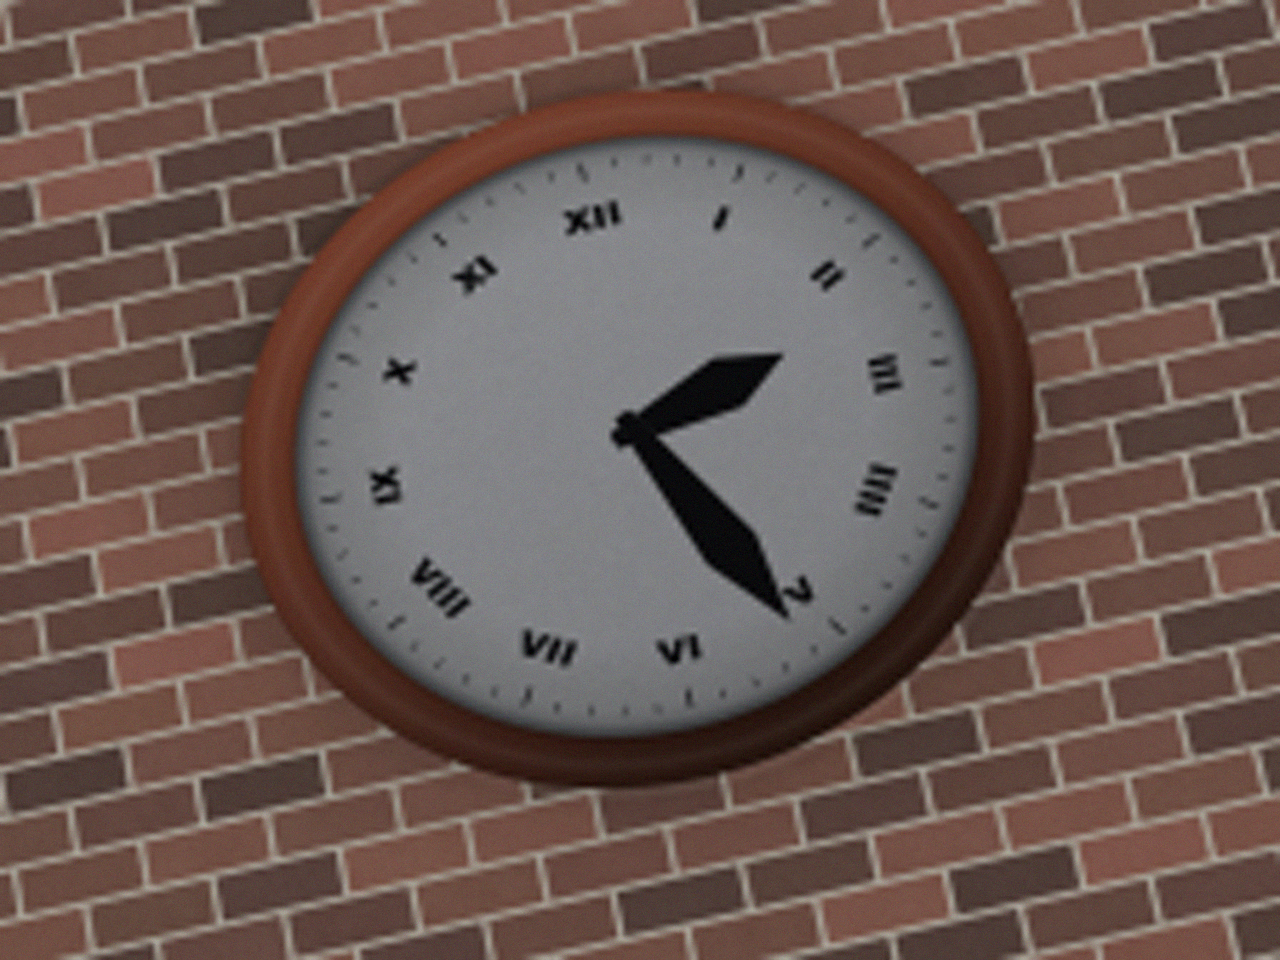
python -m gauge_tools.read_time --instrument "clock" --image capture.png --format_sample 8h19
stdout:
2h26
